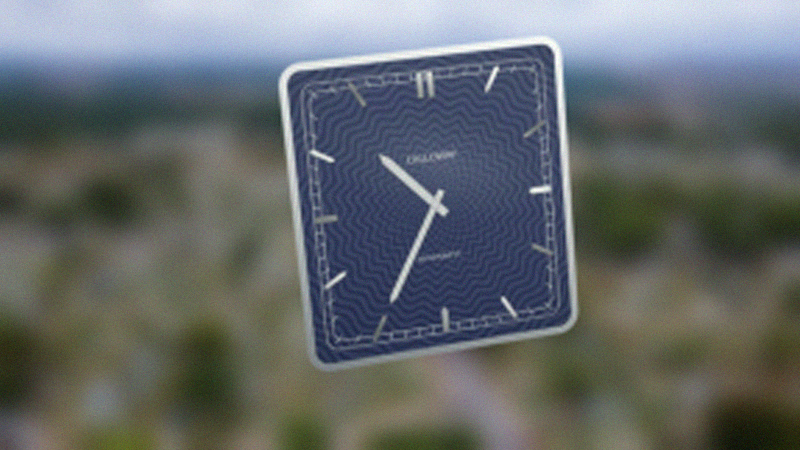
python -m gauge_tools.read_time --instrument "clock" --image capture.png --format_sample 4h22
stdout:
10h35
